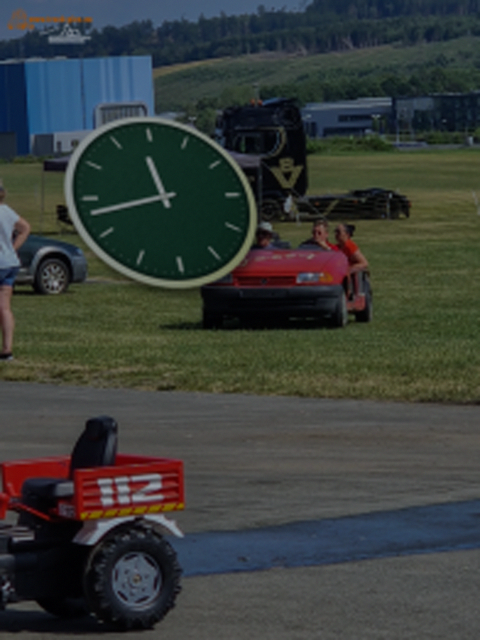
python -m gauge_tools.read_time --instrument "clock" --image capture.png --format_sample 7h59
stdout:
11h43
